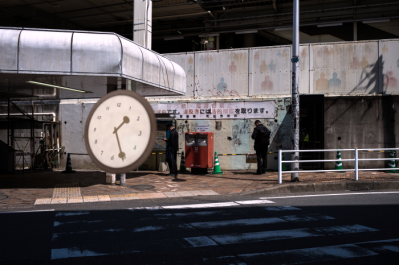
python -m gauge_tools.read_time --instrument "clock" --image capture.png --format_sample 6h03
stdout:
1h26
